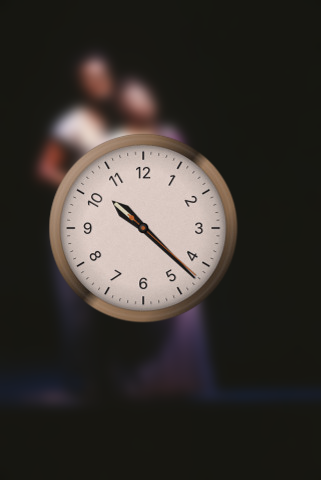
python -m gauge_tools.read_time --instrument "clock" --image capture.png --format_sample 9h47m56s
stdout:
10h22m22s
